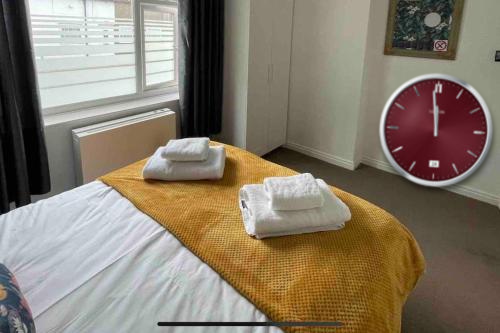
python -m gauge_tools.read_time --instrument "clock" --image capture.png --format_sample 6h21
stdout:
11h59
